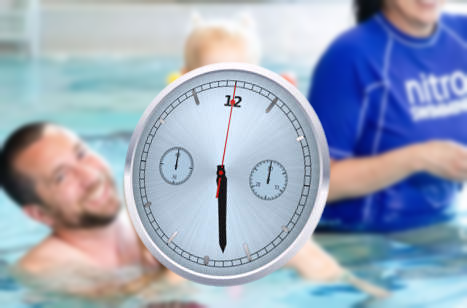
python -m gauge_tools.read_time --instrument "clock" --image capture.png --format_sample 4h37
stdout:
5h28
